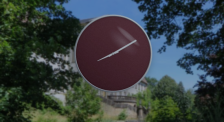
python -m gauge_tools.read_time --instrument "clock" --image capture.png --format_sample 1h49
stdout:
8h10
